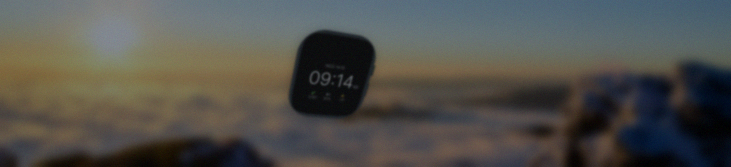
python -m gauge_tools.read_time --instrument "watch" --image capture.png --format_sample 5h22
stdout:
9h14
